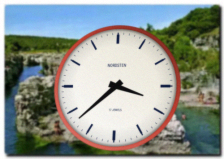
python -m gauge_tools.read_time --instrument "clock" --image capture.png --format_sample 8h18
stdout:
3h38
